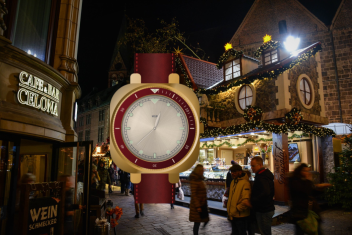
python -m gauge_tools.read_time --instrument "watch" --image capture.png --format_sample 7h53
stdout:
12h38
